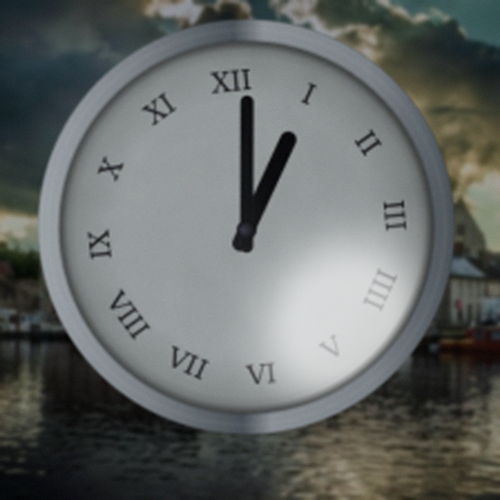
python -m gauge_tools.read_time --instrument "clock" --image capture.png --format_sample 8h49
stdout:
1h01
